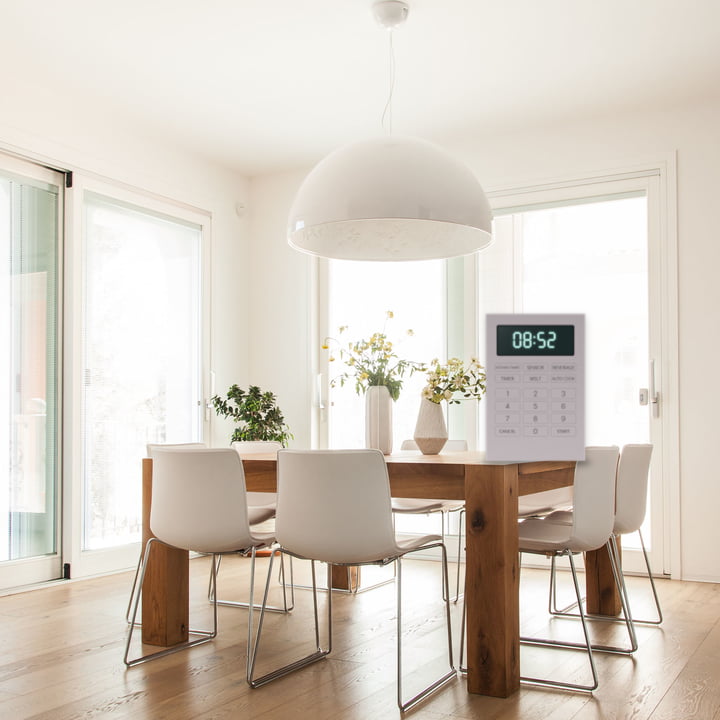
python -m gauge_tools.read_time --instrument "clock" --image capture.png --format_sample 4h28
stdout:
8h52
